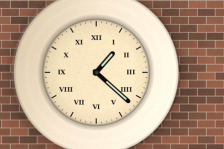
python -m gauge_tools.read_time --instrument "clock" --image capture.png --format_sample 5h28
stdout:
1h22
